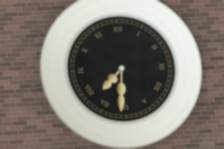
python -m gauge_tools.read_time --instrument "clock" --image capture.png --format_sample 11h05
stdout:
7h31
